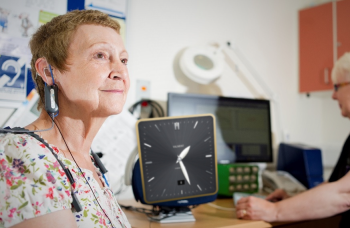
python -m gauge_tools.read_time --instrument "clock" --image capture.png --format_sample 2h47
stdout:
1h27
